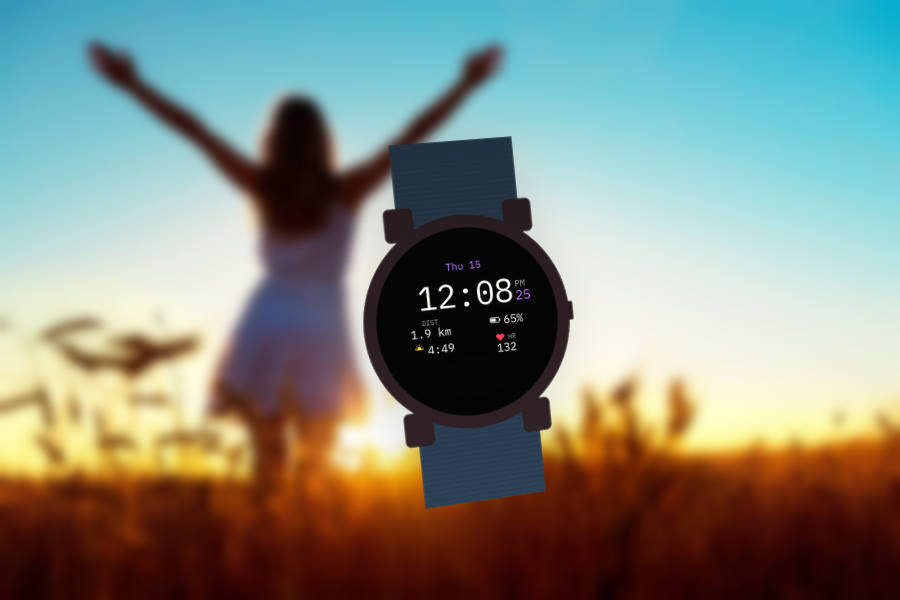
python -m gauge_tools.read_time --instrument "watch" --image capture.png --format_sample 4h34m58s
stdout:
12h08m25s
